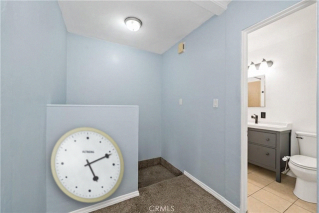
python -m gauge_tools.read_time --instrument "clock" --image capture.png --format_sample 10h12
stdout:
5h11
